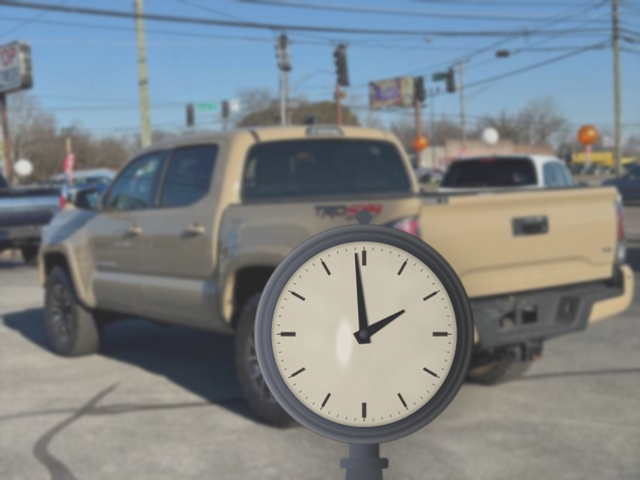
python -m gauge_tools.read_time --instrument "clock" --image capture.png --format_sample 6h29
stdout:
1h59
